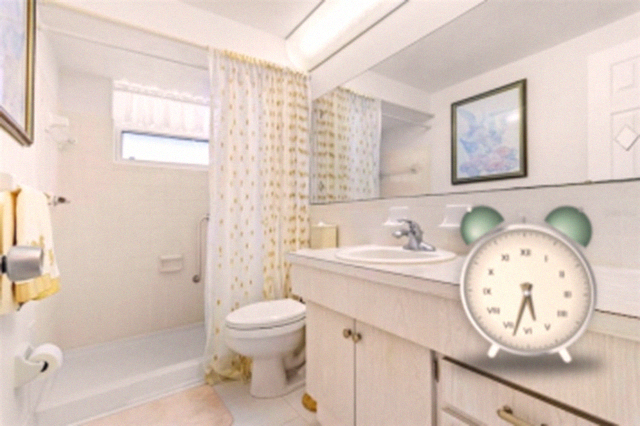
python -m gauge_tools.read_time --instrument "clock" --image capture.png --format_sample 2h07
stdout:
5h33
